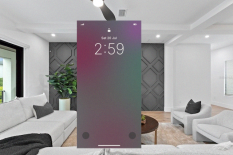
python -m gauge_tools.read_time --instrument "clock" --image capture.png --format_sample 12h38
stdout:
2h59
